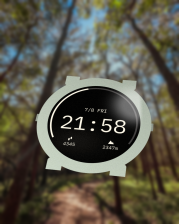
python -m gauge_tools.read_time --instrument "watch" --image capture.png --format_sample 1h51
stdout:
21h58
